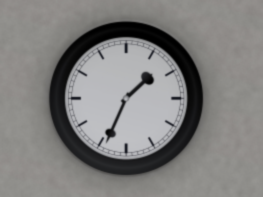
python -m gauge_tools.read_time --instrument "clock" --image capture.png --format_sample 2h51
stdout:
1h34
